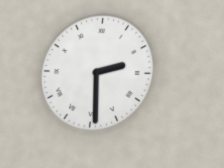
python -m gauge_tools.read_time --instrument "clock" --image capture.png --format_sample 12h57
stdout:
2h29
